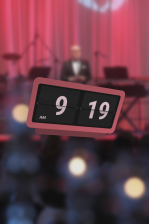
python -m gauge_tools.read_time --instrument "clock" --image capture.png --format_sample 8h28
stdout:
9h19
